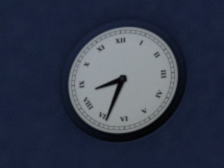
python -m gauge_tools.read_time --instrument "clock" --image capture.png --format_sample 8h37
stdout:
8h34
